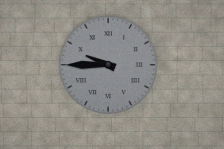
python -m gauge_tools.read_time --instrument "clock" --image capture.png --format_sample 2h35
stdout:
9h45
